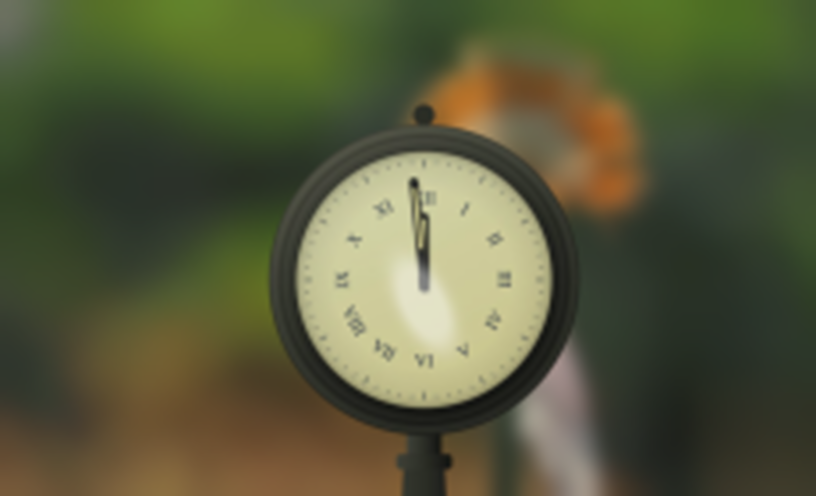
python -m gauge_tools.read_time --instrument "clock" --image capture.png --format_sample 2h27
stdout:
11h59
